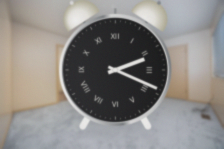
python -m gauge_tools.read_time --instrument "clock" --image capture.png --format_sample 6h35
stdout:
2h19
